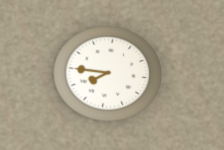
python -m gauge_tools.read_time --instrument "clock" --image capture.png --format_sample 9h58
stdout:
7h45
